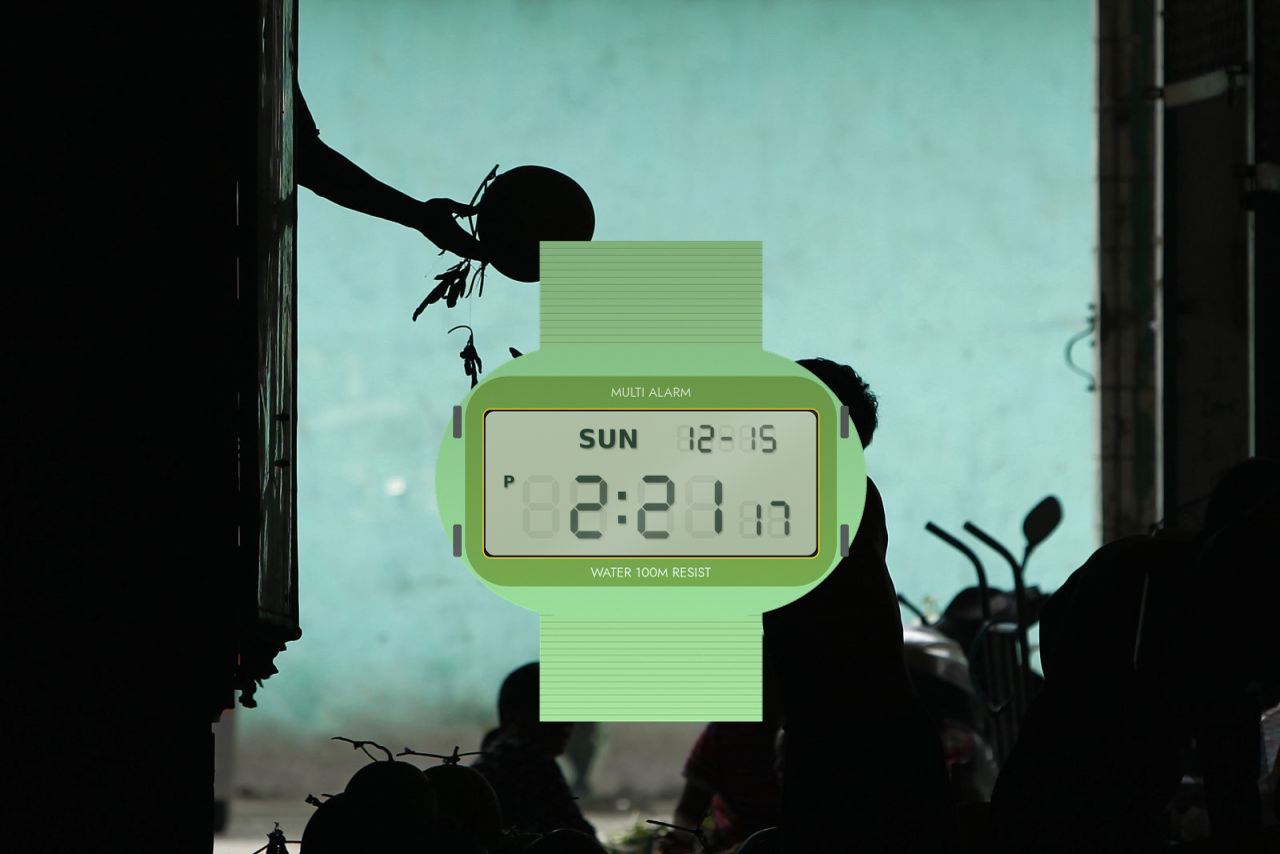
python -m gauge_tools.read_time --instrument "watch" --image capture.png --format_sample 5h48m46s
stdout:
2h21m17s
